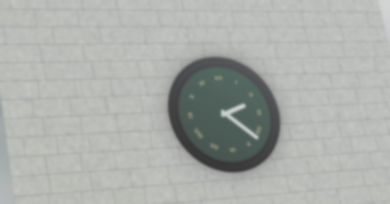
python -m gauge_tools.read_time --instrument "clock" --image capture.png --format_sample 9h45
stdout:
2h22
